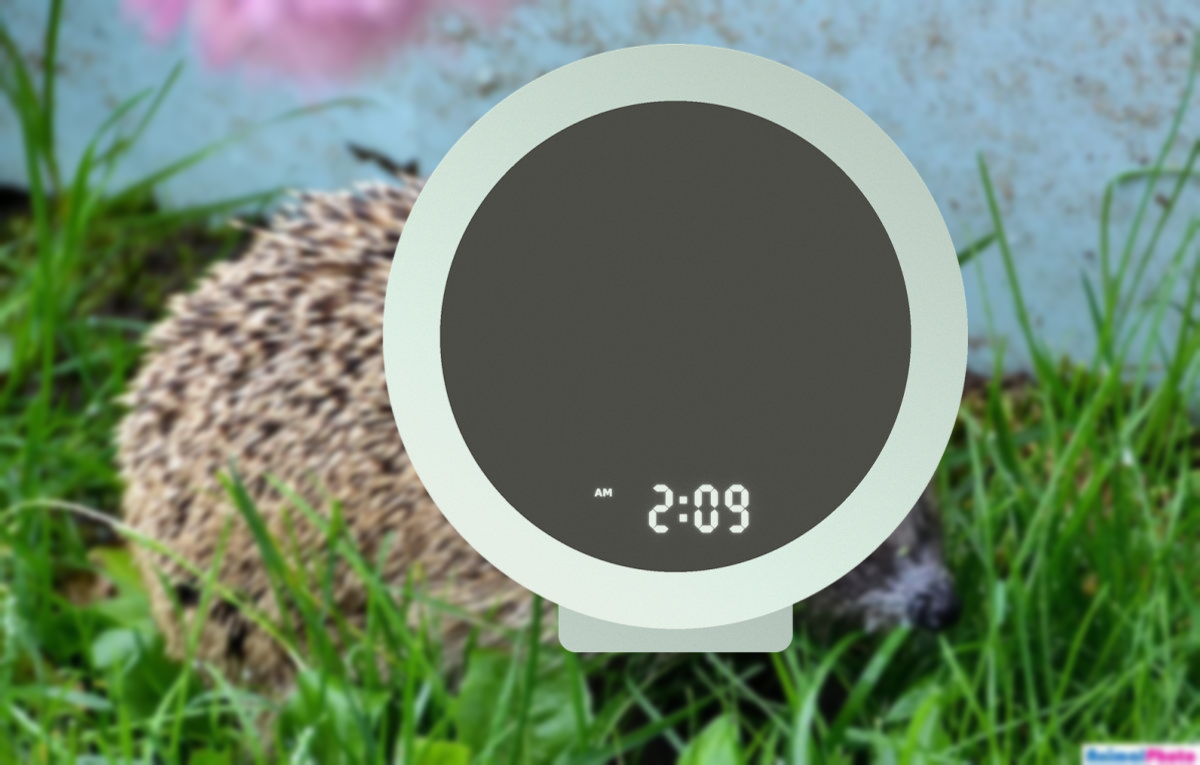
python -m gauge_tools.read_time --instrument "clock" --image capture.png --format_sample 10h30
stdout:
2h09
